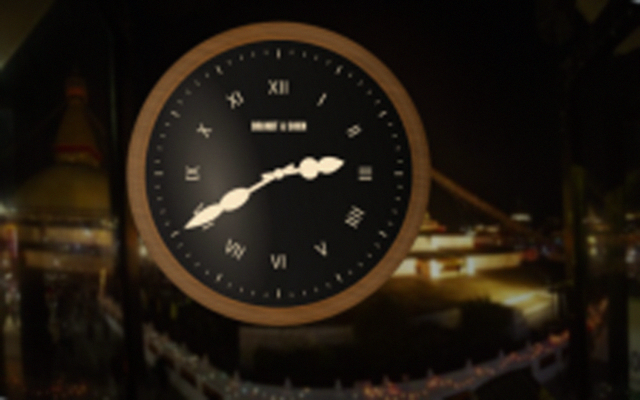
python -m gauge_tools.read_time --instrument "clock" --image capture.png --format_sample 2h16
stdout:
2h40
